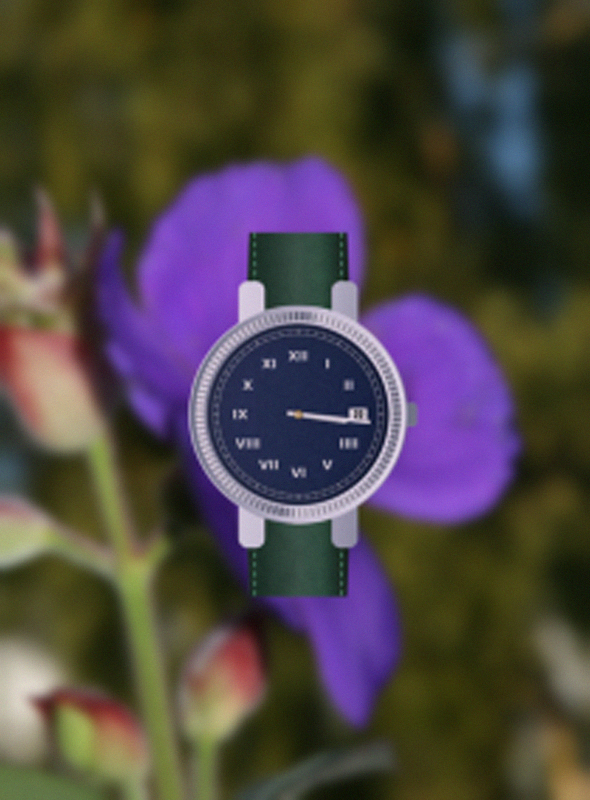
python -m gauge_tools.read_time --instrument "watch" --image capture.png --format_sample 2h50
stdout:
3h16
